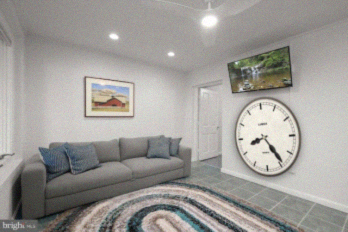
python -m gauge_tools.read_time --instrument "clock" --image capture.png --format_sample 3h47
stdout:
8h24
